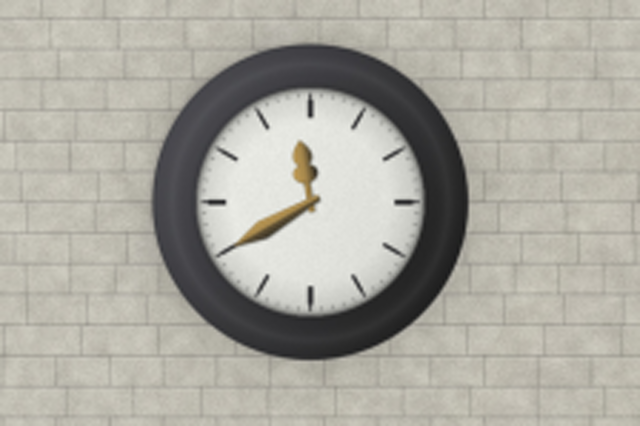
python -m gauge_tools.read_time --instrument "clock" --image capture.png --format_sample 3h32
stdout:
11h40
